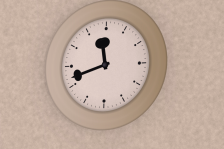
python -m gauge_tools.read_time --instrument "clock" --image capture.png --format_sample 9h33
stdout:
11h42
